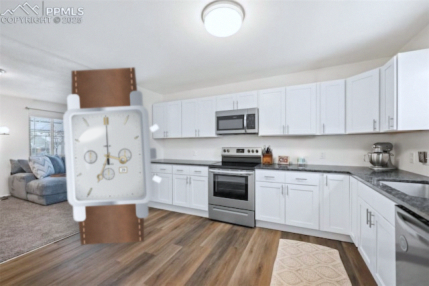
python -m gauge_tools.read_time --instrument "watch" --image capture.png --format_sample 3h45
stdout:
3h34
